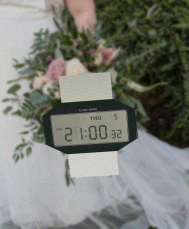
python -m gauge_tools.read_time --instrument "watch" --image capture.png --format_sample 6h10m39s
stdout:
21h00m32s
